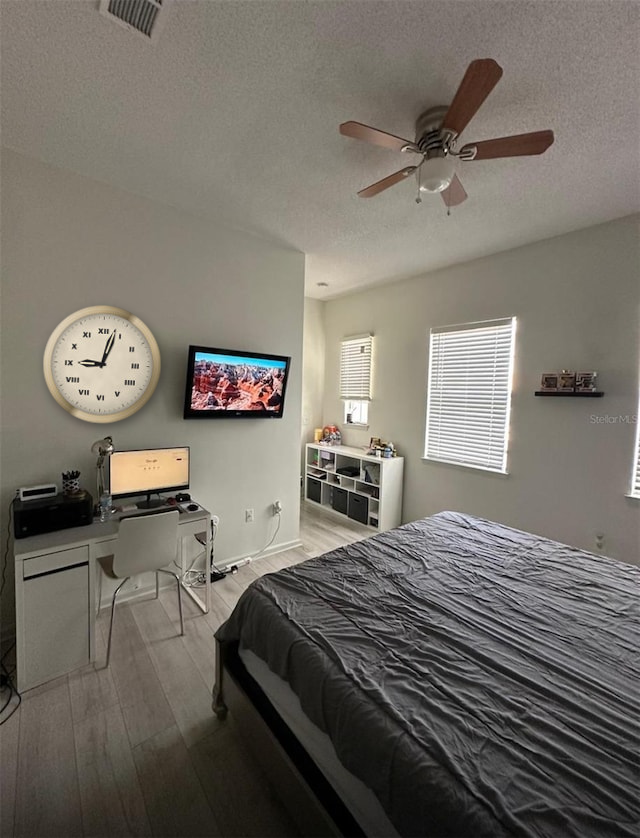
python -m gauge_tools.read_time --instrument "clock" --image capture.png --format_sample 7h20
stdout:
9h03
